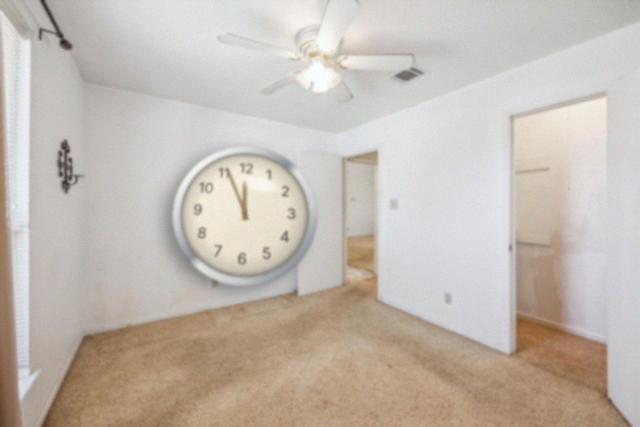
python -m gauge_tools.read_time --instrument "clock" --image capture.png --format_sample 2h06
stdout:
11h56
